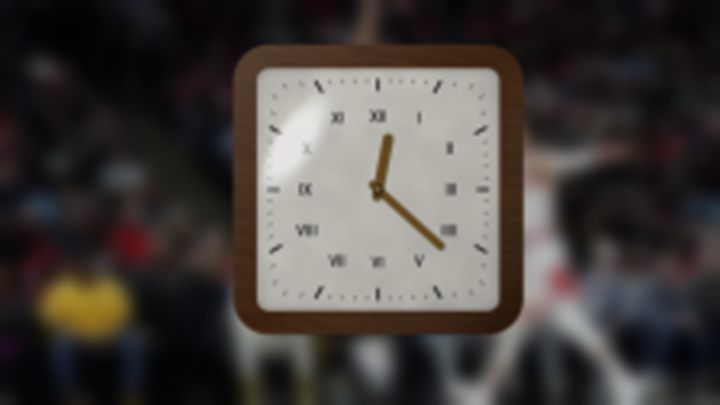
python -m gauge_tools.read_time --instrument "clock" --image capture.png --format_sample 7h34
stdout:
12h22
